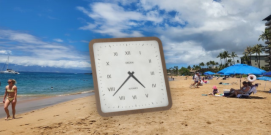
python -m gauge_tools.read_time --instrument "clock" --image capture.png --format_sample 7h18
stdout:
4h38
